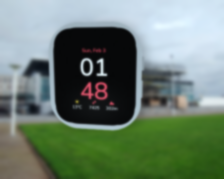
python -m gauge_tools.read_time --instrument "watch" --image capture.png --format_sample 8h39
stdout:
1h48
